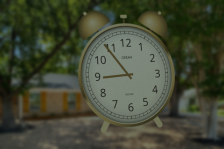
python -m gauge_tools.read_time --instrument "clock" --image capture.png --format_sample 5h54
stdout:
8h54
